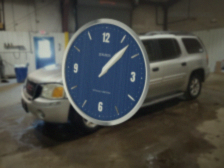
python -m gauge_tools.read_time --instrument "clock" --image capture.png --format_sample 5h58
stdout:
1h07
